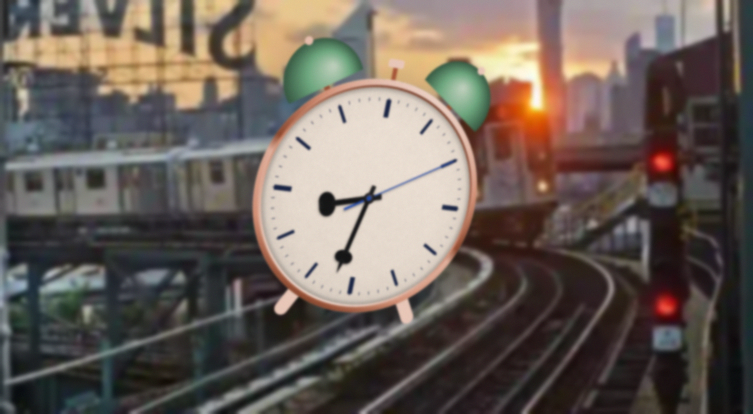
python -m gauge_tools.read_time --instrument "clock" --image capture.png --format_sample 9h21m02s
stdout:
8h32m10s
